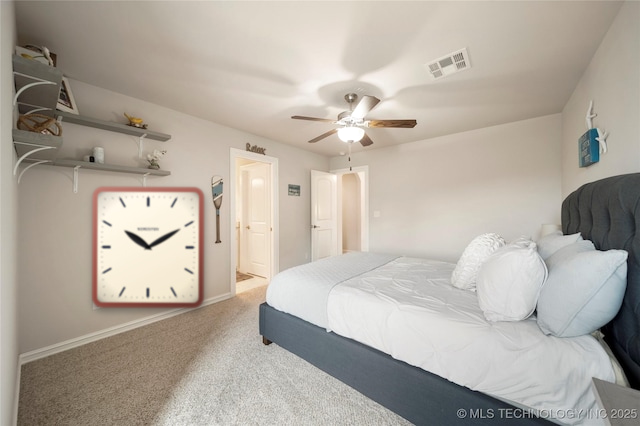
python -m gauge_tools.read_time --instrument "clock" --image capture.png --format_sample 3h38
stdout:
10h10
